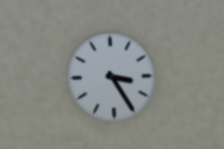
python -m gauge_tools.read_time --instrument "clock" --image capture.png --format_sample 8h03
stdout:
3h25
